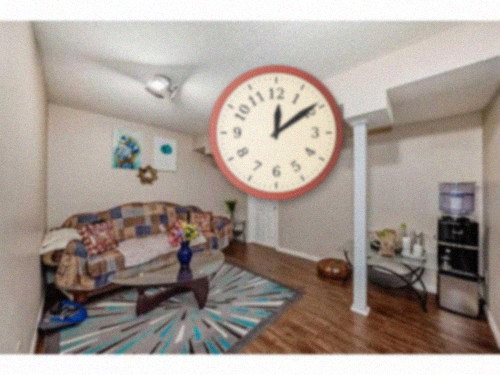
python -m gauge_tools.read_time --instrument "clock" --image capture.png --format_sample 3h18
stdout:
12h09
